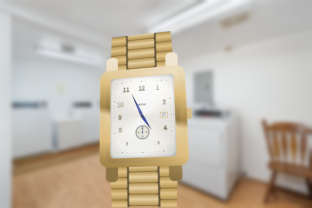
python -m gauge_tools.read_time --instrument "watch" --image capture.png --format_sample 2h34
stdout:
4h56
